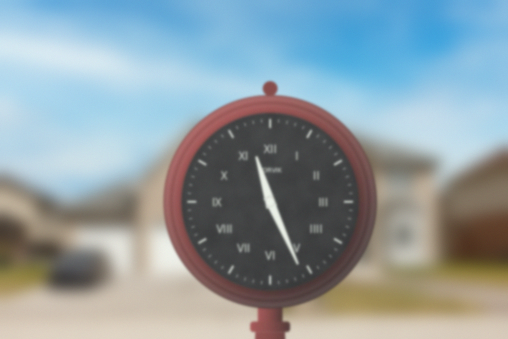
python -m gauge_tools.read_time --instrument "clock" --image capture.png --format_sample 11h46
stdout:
11h26
